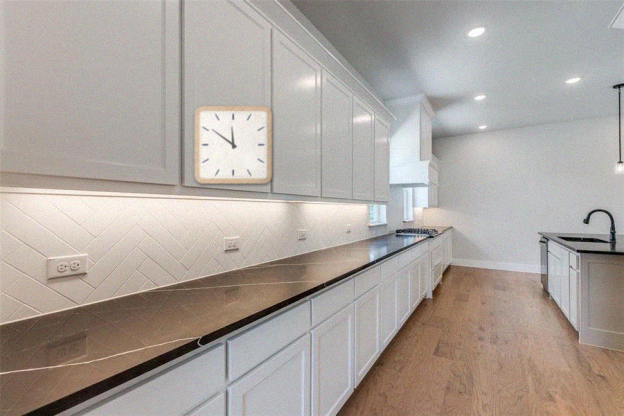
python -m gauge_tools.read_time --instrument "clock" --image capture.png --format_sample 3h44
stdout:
11h51
